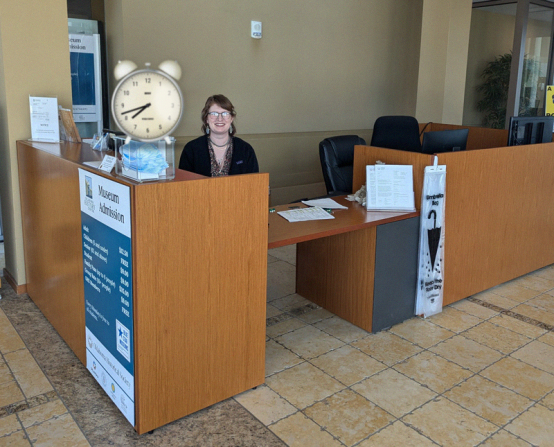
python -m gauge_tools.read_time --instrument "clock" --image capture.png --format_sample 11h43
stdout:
7h42
